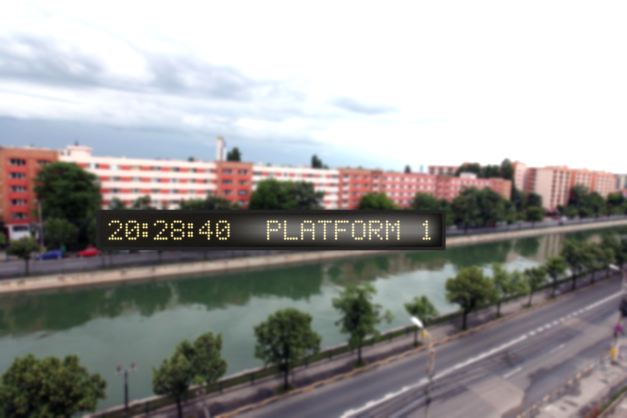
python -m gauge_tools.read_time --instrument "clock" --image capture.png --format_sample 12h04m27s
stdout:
20h28m40s
